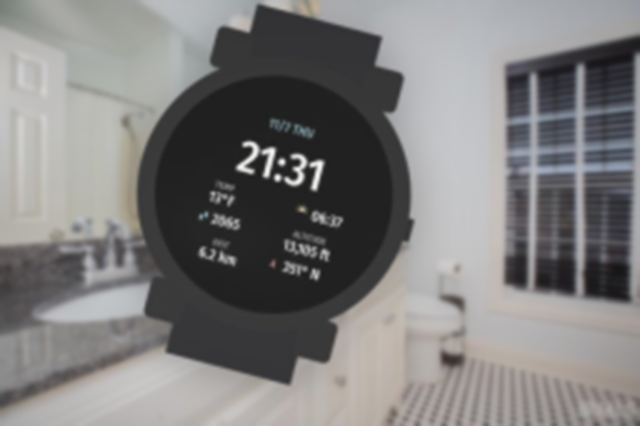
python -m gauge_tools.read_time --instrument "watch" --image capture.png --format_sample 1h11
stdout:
21h31
